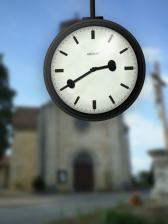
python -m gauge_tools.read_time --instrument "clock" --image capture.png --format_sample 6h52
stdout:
2h40
